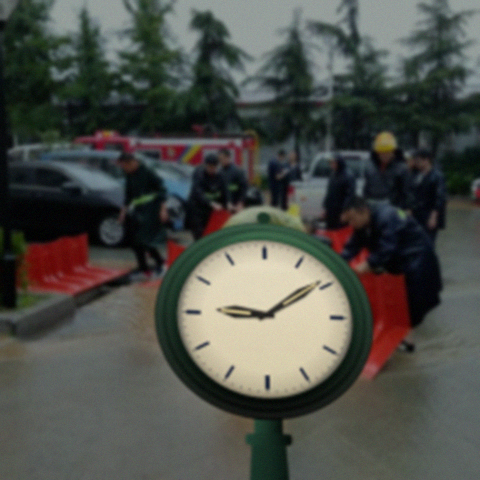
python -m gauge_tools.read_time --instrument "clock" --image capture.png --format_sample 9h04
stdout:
9h09
